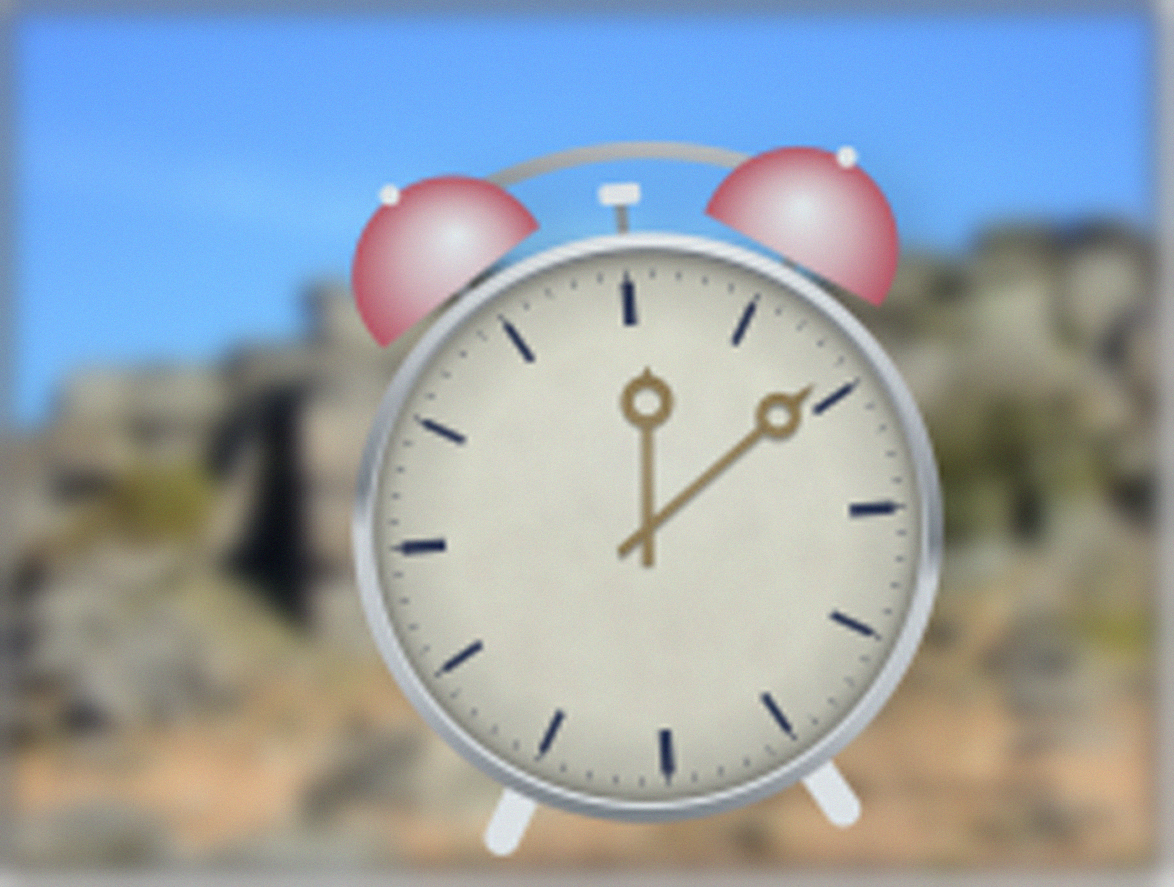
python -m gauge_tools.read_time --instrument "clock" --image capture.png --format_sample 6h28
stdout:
12h09
